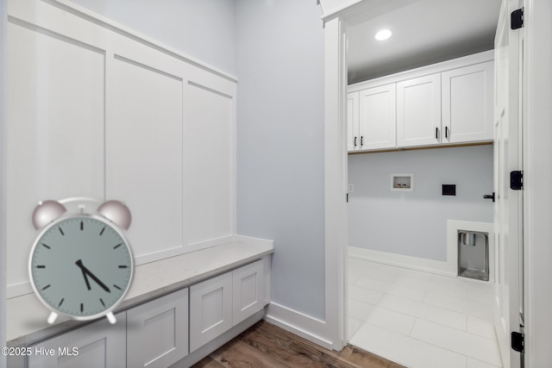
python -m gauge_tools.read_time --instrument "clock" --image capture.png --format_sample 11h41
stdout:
5h22
